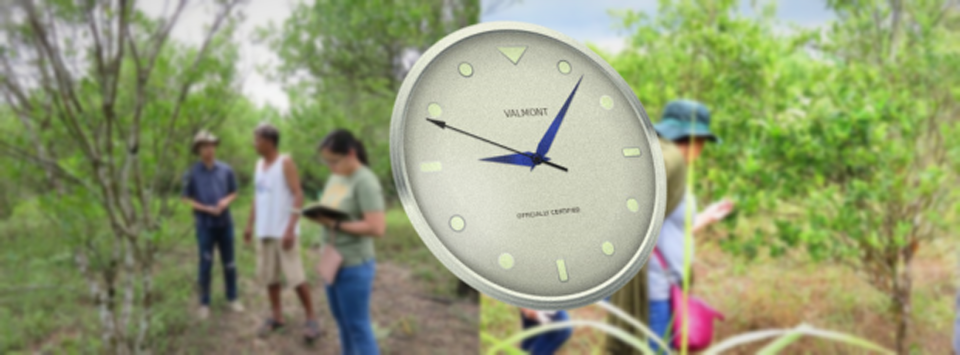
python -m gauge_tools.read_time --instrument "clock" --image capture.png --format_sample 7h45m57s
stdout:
9h06m49s
